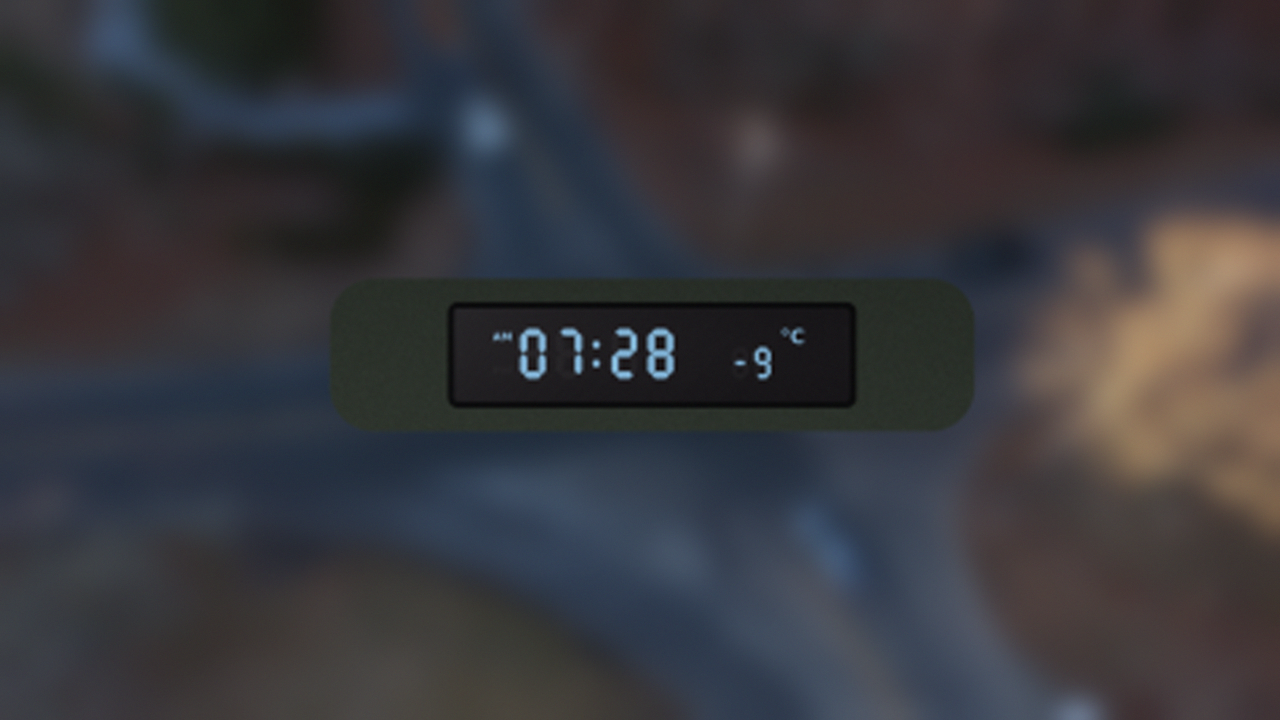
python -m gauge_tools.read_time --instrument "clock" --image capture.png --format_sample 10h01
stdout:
7h28
